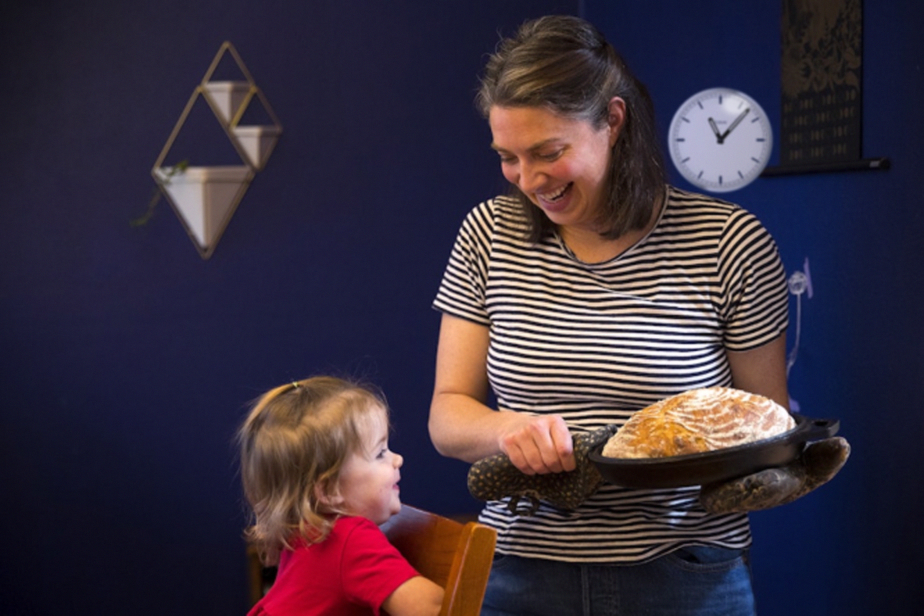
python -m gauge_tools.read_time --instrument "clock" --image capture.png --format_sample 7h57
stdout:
11h07
